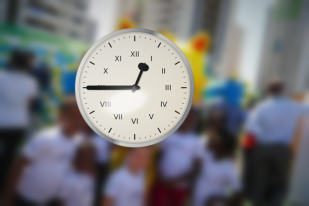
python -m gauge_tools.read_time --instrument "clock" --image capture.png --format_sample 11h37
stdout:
12h45
